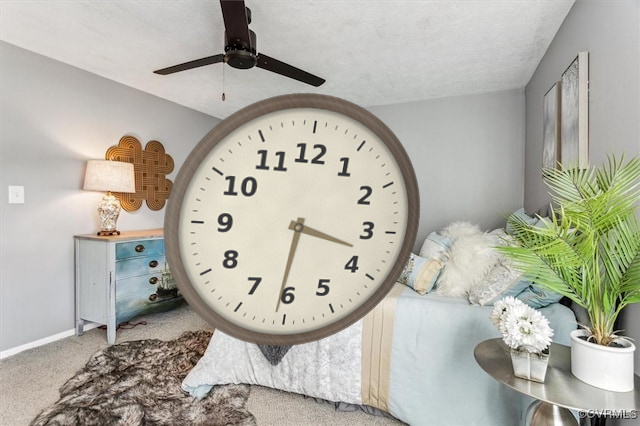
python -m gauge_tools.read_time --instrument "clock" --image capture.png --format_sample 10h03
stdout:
3h31
